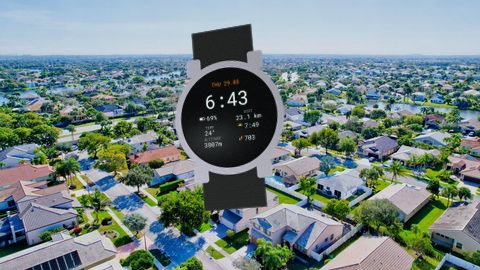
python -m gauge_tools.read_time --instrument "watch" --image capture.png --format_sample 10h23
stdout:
6h43
